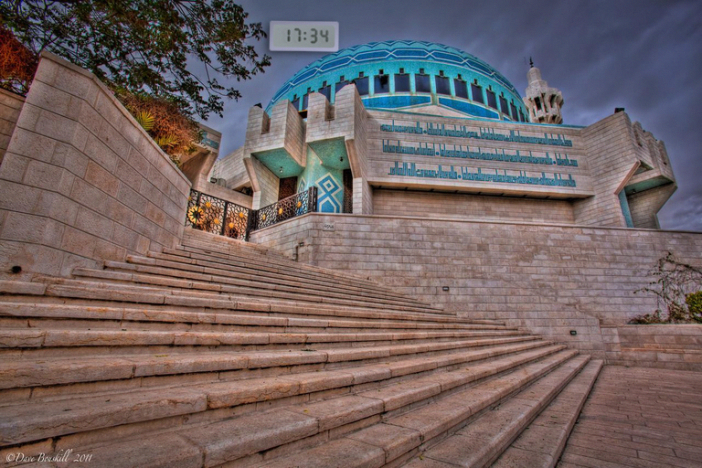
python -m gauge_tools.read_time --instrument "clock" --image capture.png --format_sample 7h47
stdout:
17h34
